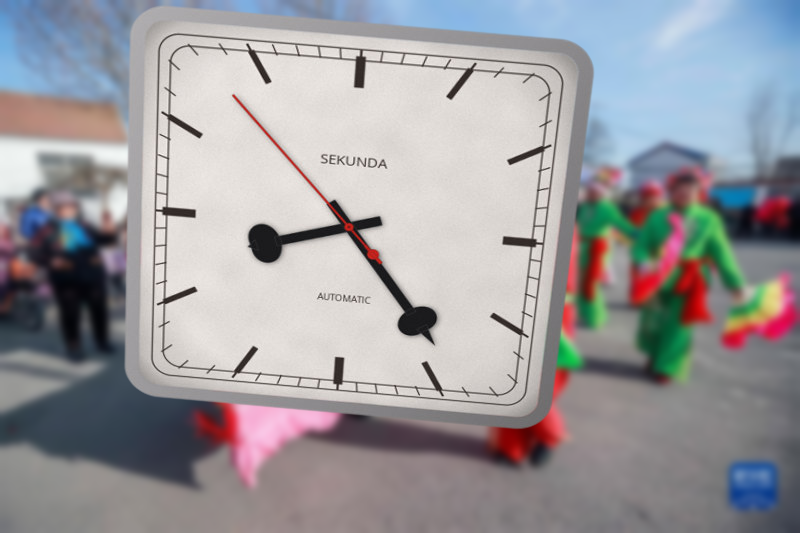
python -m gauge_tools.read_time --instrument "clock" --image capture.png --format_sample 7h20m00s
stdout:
8h23m53s
